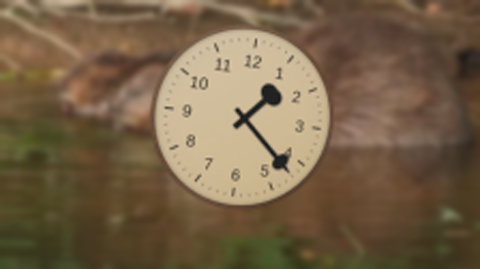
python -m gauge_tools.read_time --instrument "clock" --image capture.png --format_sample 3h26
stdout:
1h22
